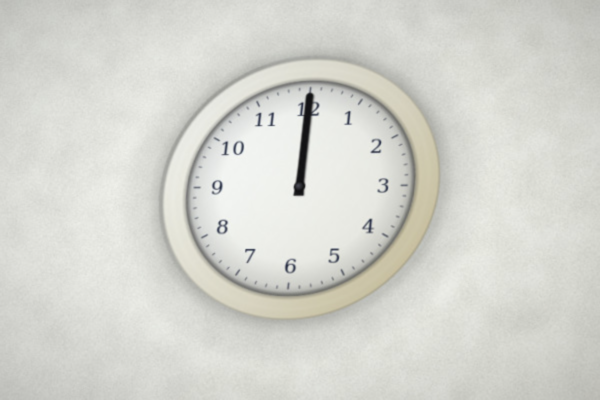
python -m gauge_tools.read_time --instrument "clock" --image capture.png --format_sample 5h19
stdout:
12h00
